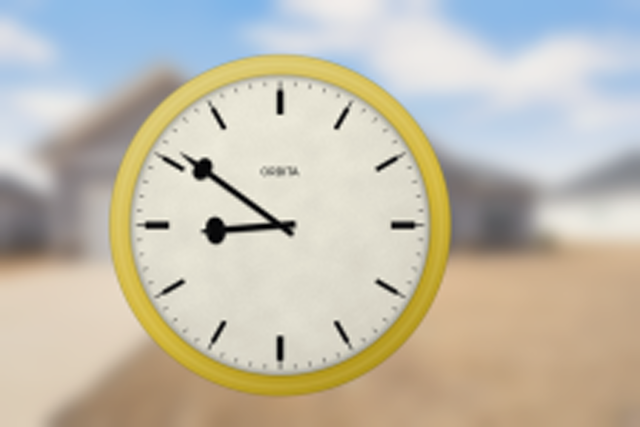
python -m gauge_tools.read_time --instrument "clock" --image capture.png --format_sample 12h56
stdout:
8h51
